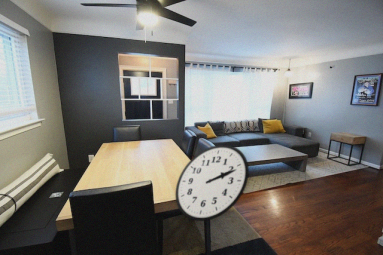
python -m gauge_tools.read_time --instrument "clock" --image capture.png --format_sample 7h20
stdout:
2h11
